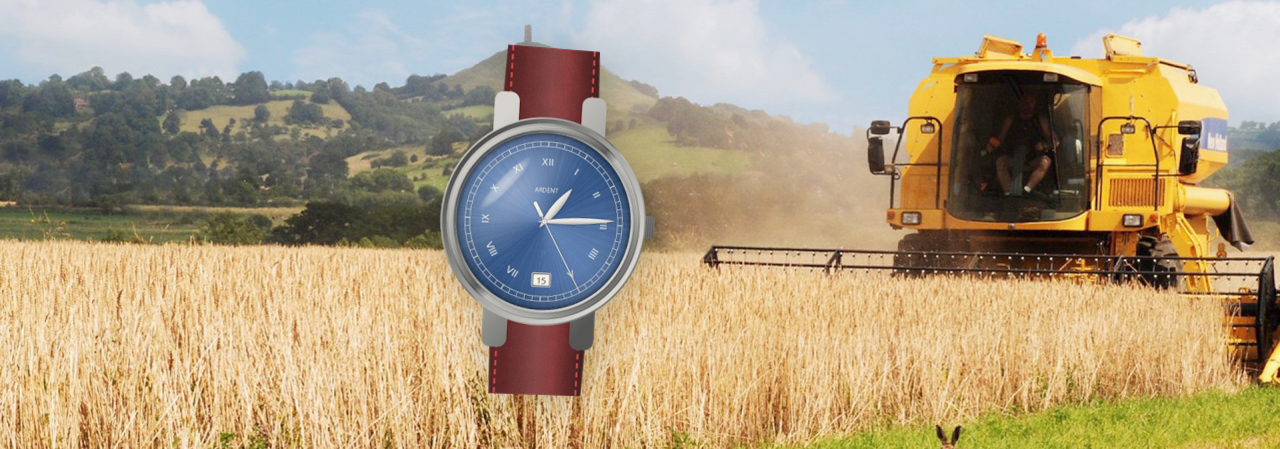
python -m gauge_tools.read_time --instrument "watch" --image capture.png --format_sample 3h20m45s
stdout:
1h14m25s
